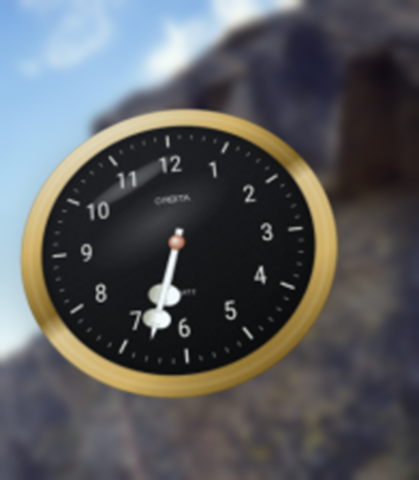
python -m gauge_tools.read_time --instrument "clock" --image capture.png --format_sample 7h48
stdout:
6h33
